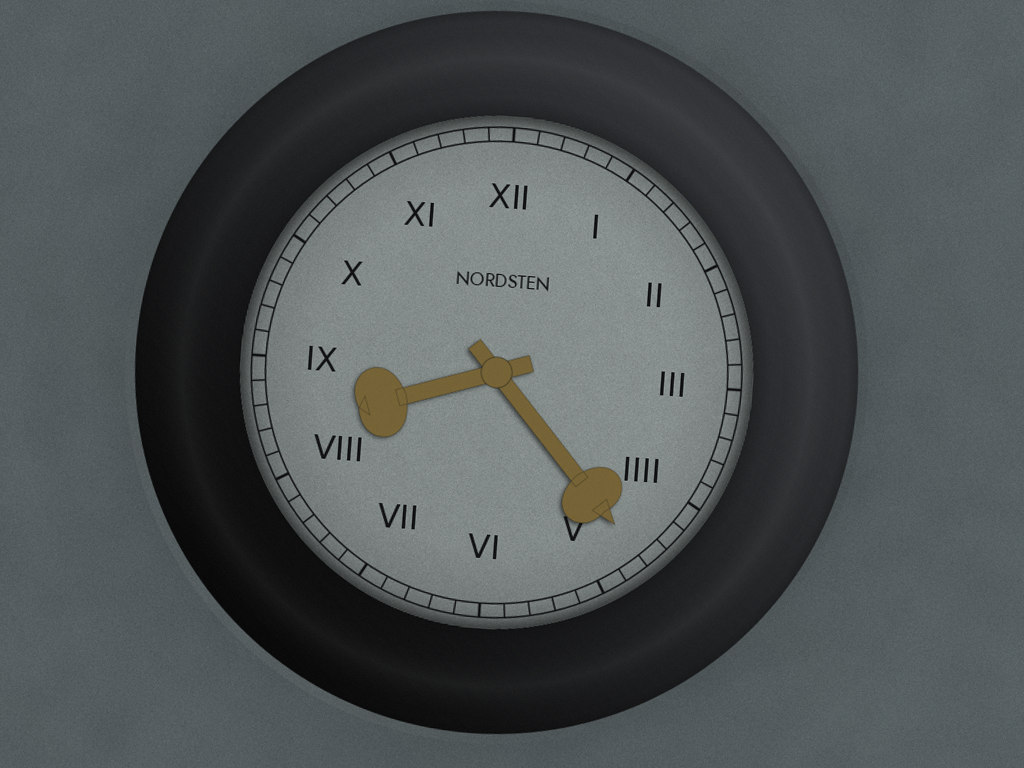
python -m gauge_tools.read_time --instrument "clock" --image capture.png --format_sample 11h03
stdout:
8h23
